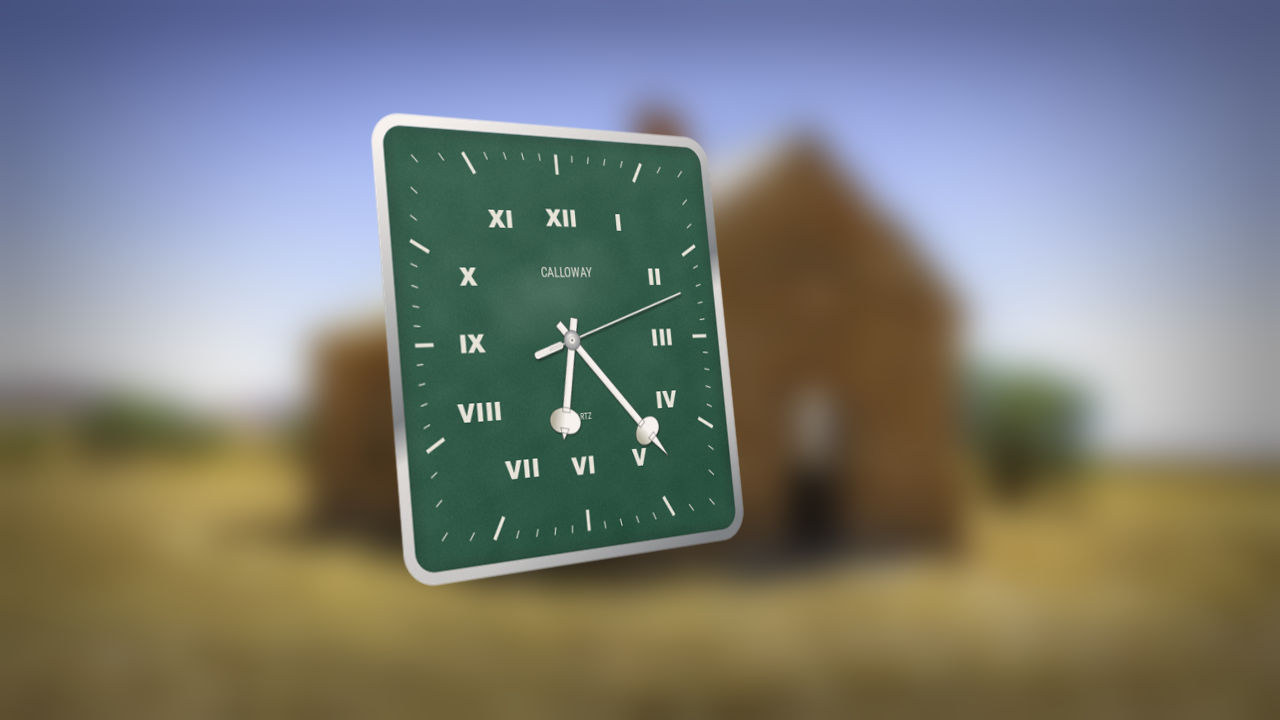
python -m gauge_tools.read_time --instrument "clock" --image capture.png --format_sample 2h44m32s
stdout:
6h23m12s
